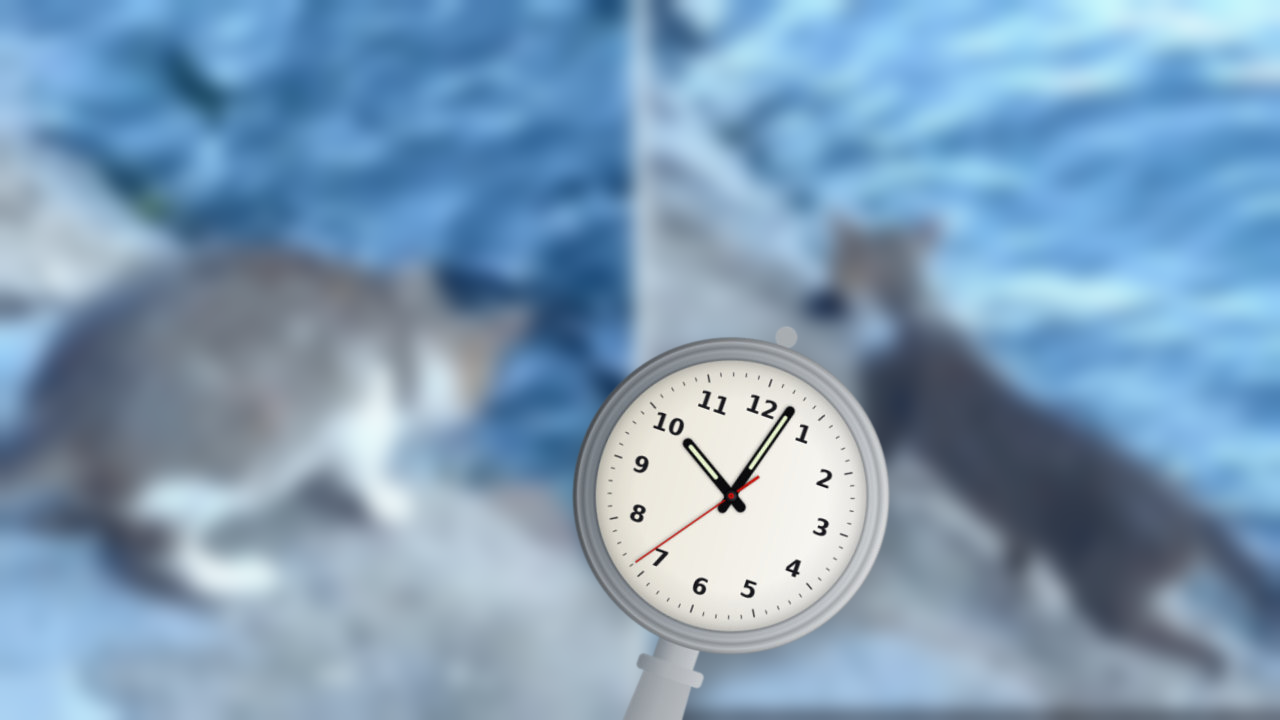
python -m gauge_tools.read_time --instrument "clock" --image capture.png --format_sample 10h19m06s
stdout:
10h02m36s
